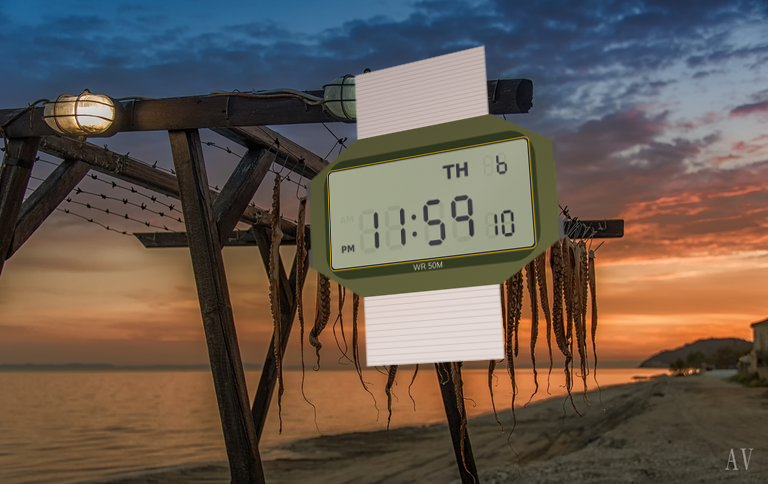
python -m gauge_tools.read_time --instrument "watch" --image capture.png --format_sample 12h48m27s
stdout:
11h59m10s
